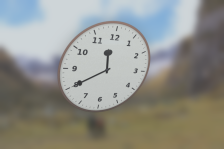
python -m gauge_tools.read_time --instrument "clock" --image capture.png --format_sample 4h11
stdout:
11h40
